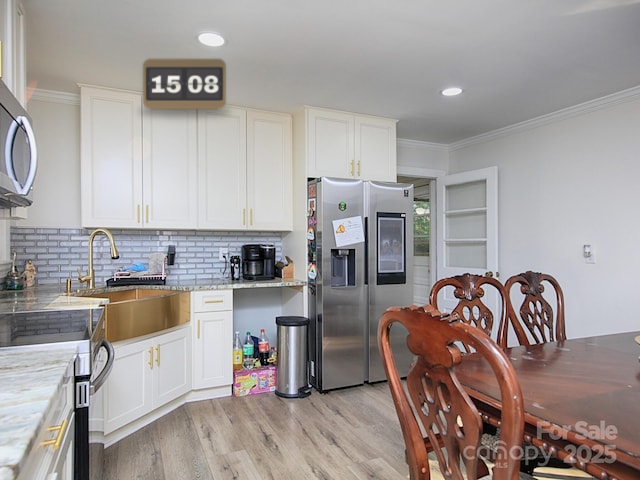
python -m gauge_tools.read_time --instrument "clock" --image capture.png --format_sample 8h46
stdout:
15h08
